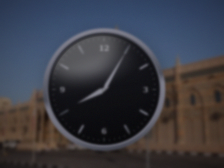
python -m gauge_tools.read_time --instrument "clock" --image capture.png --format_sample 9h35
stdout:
8h05
